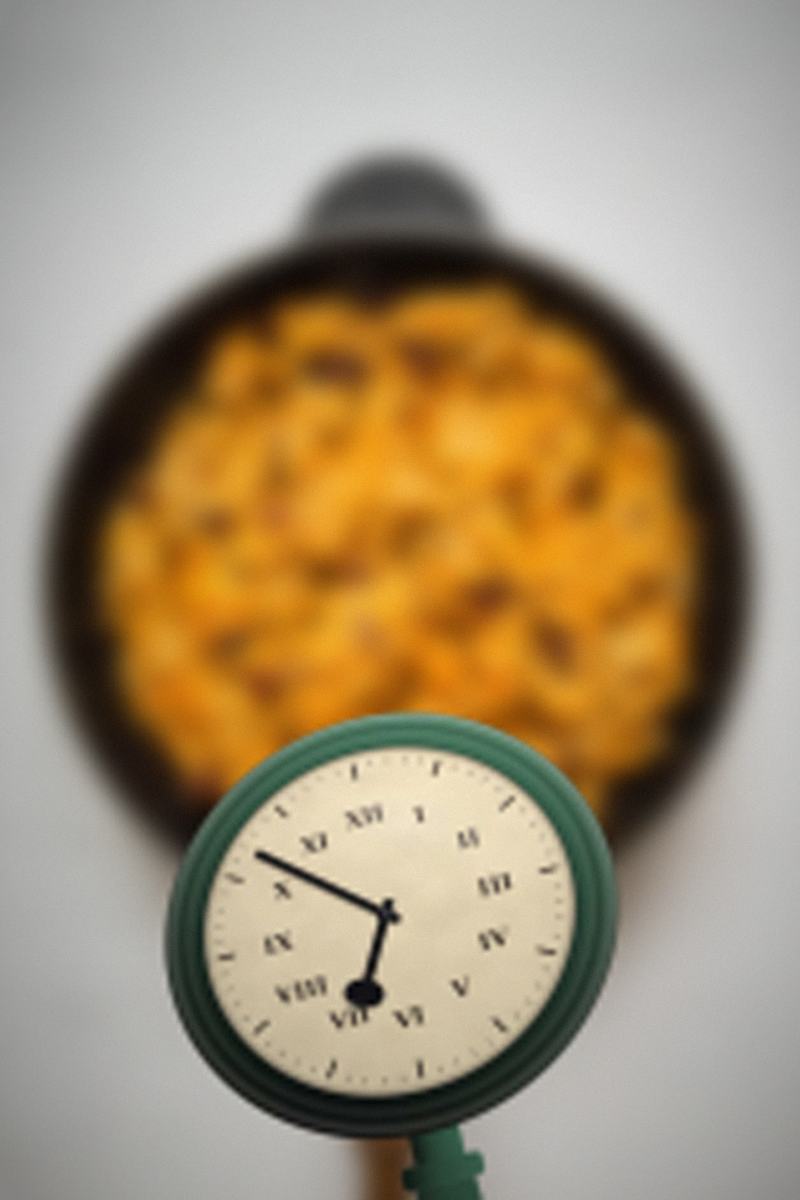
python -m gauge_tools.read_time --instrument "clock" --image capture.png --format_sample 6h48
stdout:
6h52
